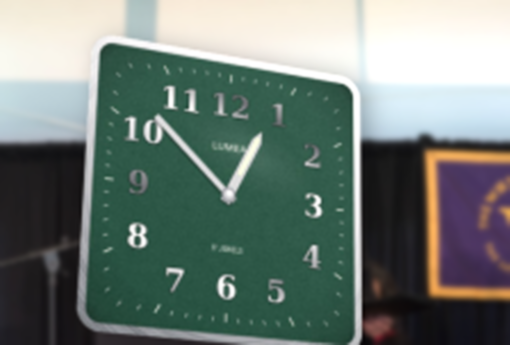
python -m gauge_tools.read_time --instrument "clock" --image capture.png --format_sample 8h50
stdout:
12h52
